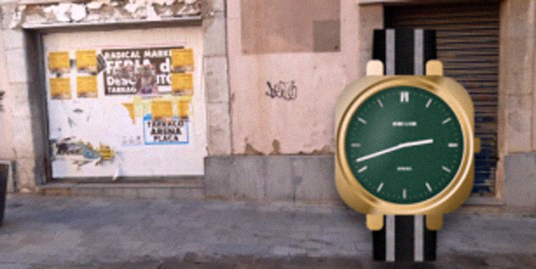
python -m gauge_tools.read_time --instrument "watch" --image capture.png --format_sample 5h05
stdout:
2h42
